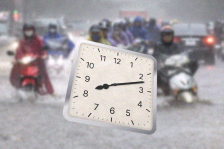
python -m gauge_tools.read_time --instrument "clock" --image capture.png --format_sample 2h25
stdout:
8h12
